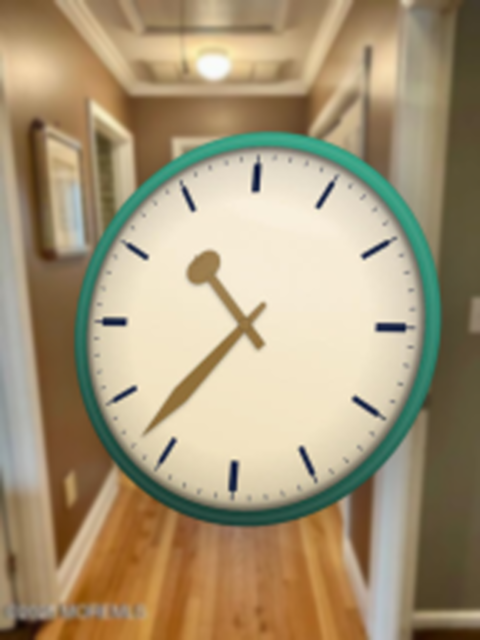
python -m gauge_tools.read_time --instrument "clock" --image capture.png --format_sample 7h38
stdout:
10h37
